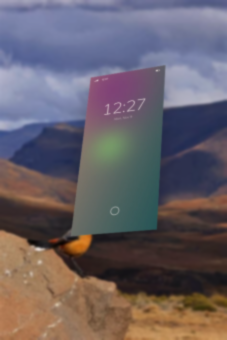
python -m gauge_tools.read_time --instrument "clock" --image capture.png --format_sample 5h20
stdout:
12h27
